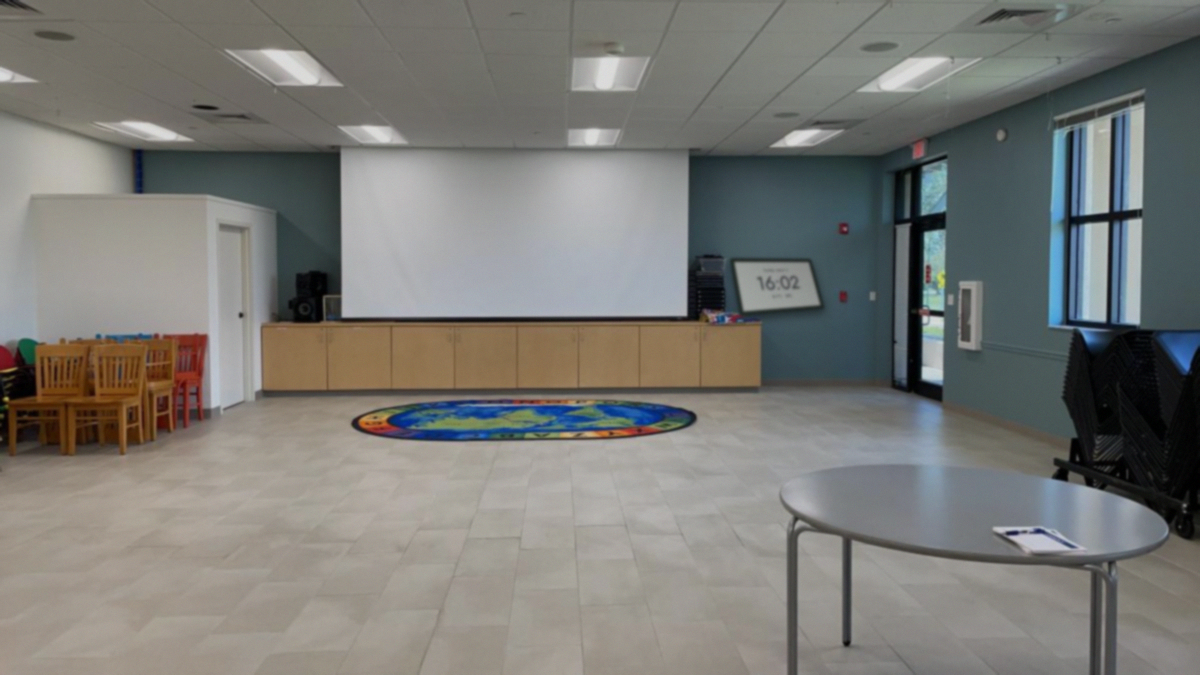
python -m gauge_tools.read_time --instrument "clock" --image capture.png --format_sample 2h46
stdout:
16h02
